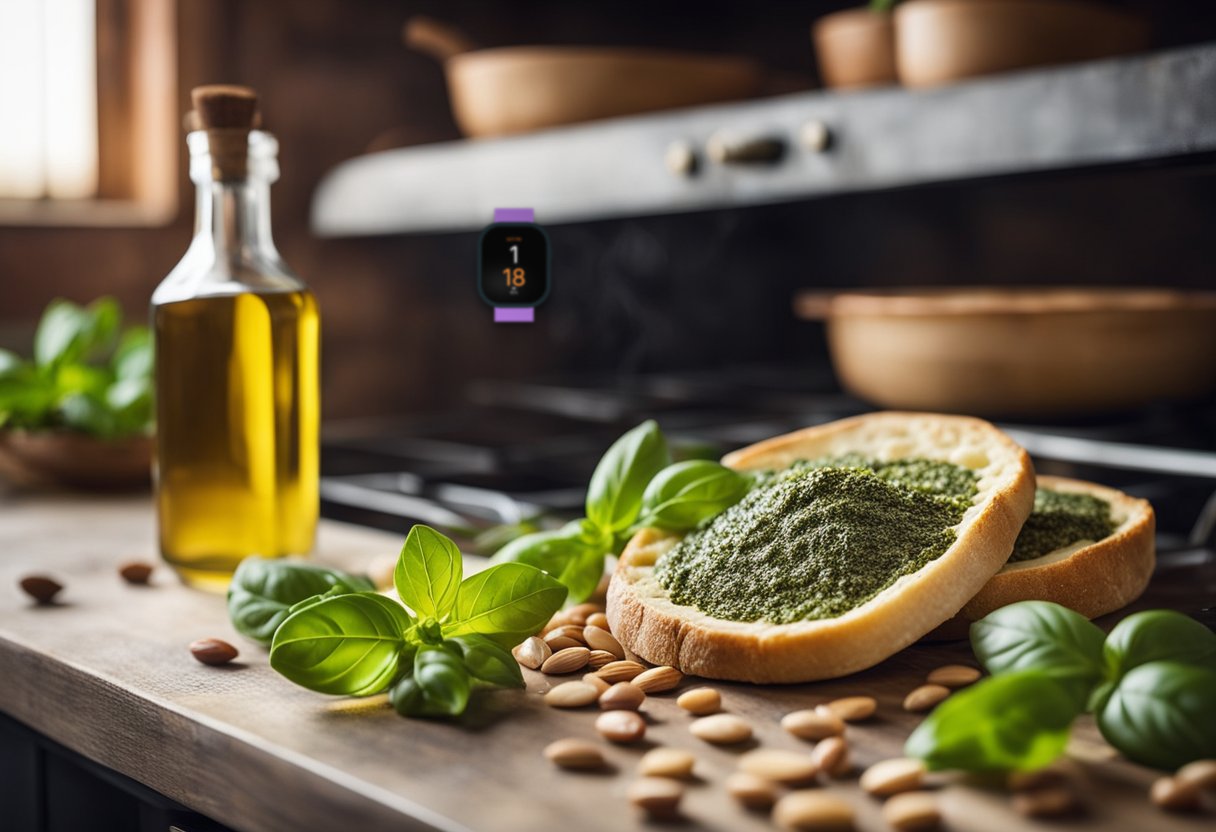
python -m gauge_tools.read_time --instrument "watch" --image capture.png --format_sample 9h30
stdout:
1h18
